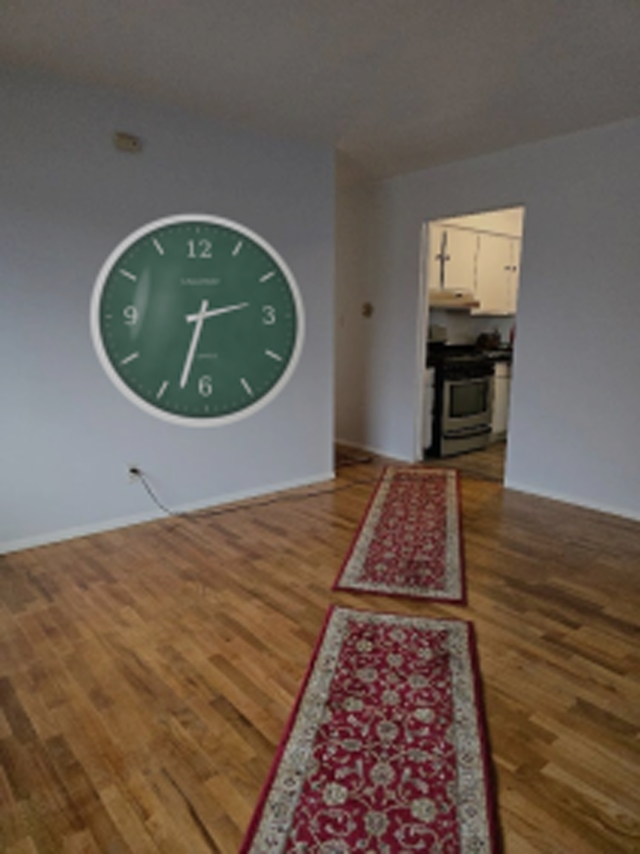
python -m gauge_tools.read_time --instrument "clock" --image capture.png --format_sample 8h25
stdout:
2h33
